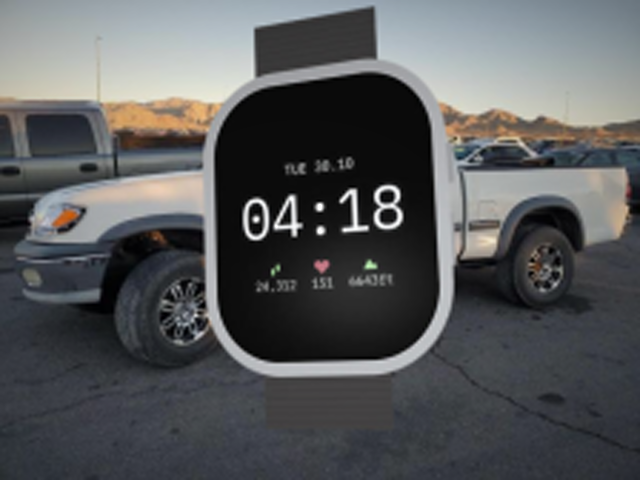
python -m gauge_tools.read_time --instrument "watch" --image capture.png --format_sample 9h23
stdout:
4h18
